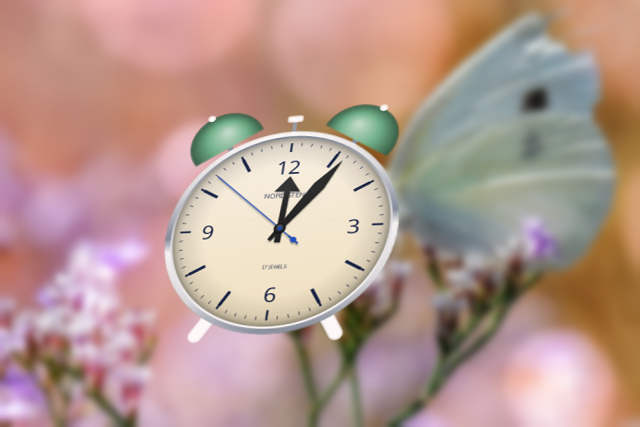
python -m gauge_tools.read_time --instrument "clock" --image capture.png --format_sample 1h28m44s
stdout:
12h05m52s
